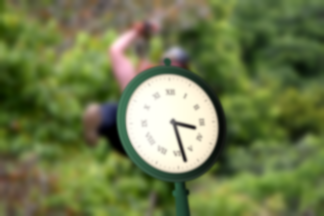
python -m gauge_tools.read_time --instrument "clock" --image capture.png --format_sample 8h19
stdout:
3h28
